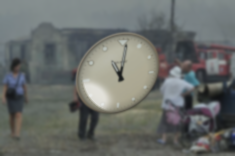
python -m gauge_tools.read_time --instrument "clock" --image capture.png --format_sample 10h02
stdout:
11h01
